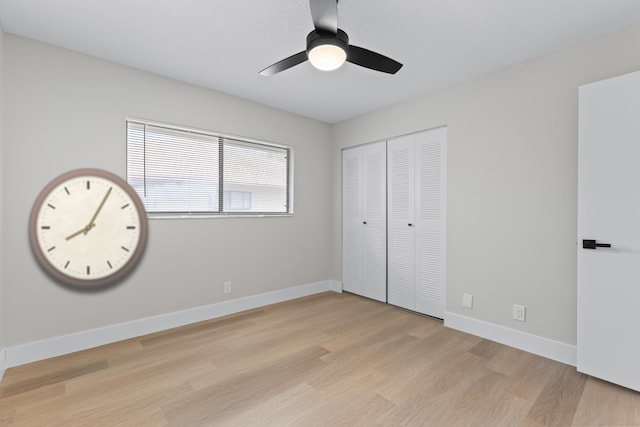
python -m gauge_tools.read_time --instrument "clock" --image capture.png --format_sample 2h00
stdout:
8h05
